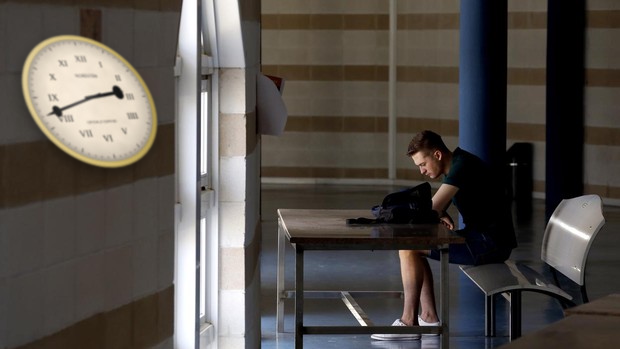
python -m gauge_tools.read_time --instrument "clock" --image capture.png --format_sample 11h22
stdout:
2h42
